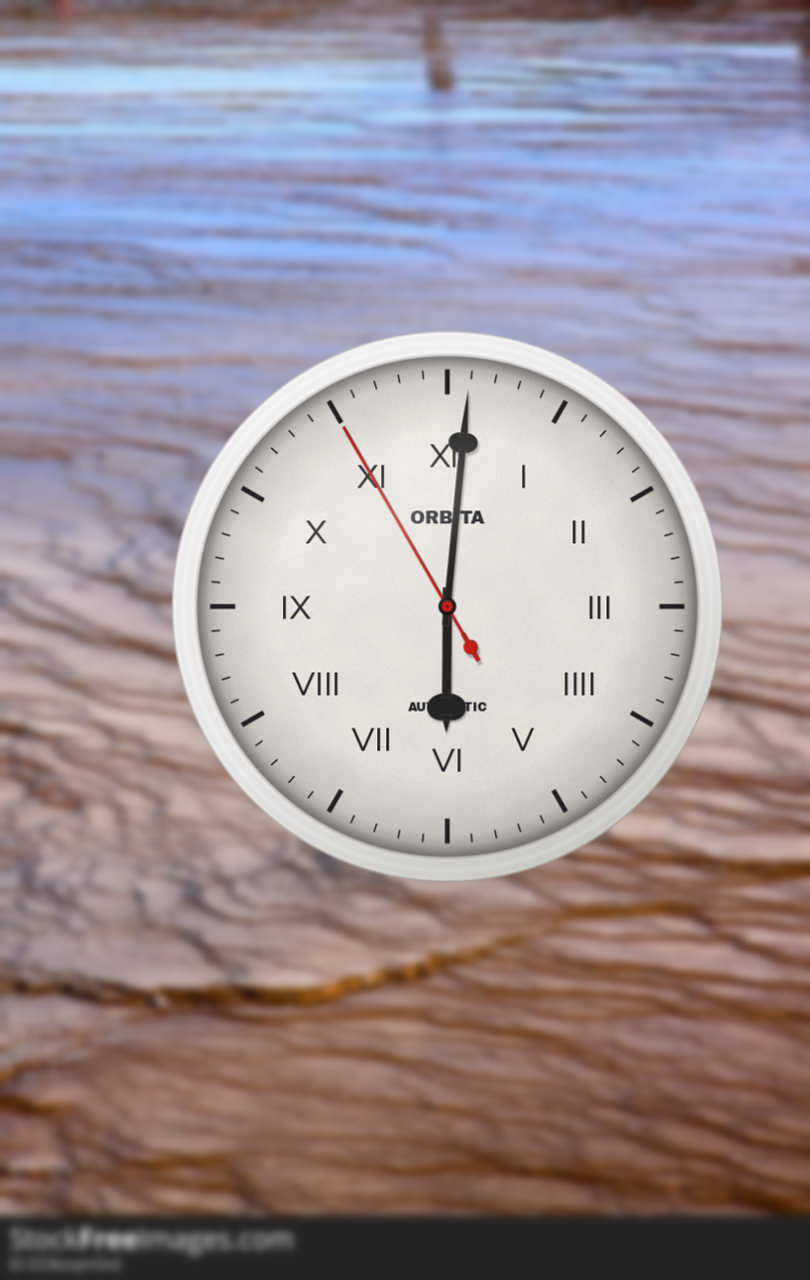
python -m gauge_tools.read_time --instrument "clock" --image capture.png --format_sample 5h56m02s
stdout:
6h00m55s
